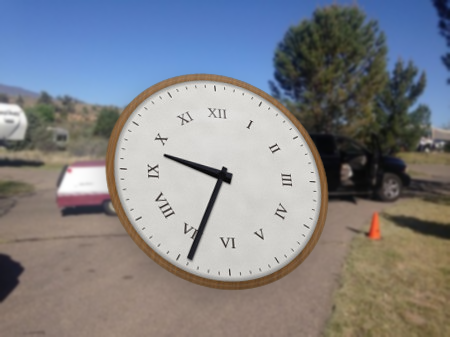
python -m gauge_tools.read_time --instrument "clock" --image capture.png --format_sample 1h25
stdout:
9h34
